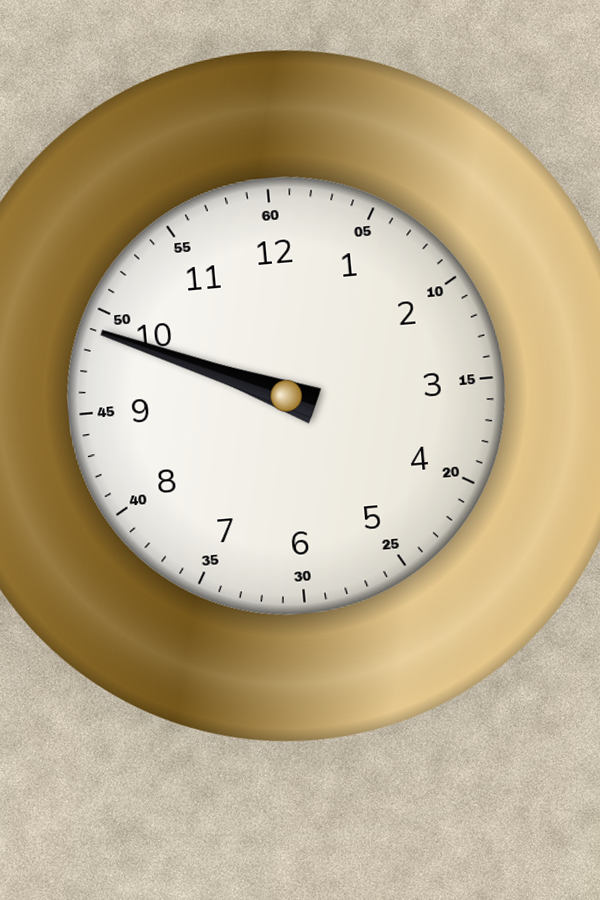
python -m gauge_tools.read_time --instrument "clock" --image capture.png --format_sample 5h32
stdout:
9h49
